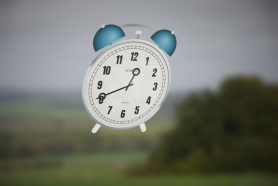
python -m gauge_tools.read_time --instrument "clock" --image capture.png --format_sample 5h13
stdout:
12h41
